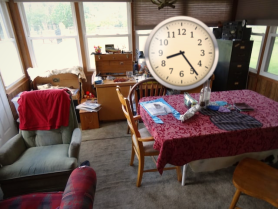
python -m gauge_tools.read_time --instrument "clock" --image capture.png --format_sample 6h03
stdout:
8h24
